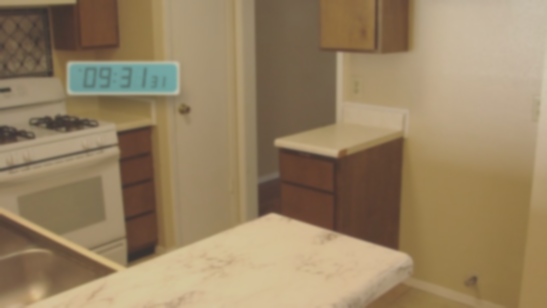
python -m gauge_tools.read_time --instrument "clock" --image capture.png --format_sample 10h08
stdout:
9h31
